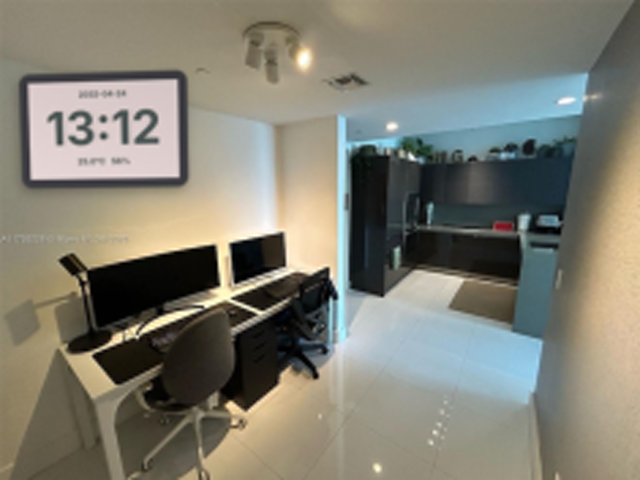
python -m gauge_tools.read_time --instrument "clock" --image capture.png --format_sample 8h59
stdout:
13h12
